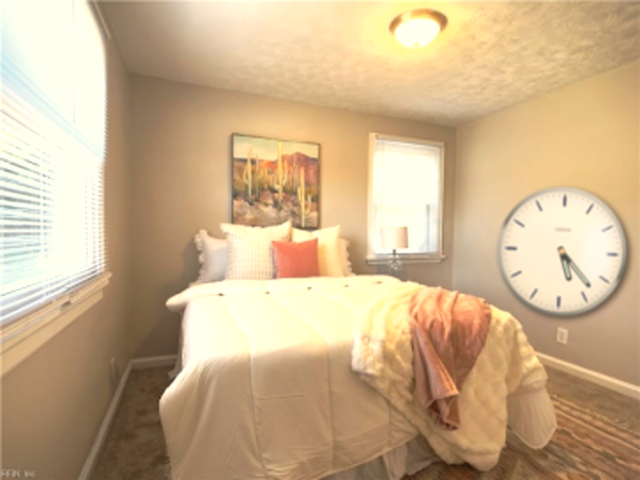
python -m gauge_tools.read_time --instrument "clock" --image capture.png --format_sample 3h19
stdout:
5h23
